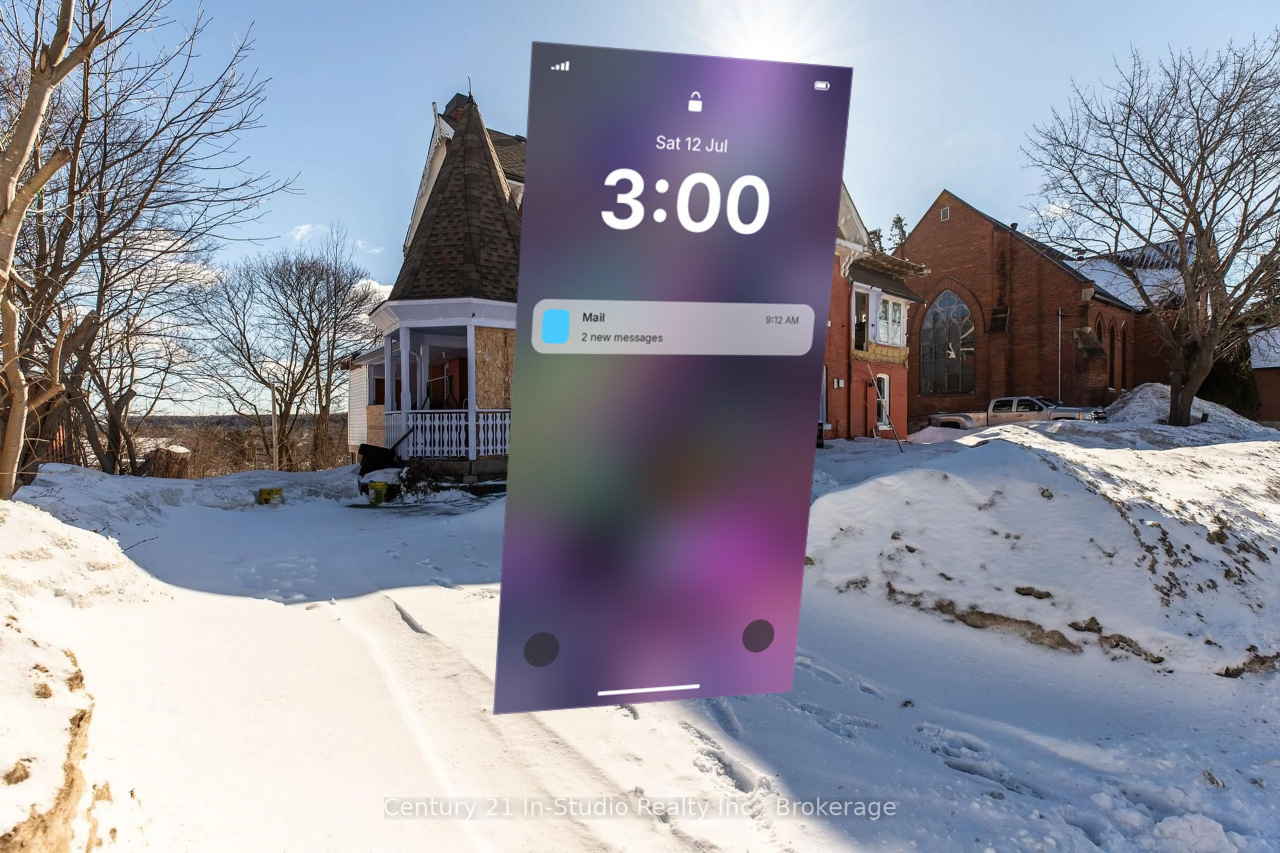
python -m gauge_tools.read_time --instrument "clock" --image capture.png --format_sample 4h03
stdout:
3h00
